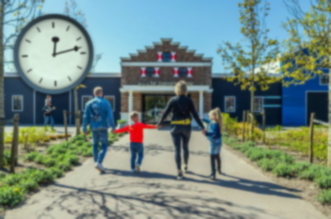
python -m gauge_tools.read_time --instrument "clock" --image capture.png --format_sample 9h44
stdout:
12h13
